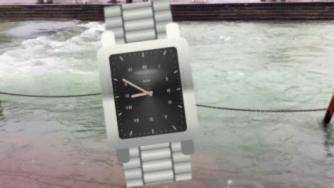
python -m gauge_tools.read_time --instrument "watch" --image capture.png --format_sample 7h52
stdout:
8h51
